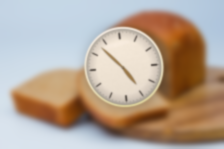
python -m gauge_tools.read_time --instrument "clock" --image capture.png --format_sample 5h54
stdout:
4h53
